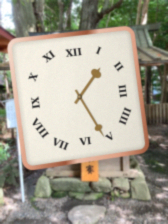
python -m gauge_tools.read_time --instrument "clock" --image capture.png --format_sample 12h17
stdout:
1h26
